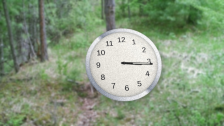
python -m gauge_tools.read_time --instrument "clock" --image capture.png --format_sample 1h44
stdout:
3h16
